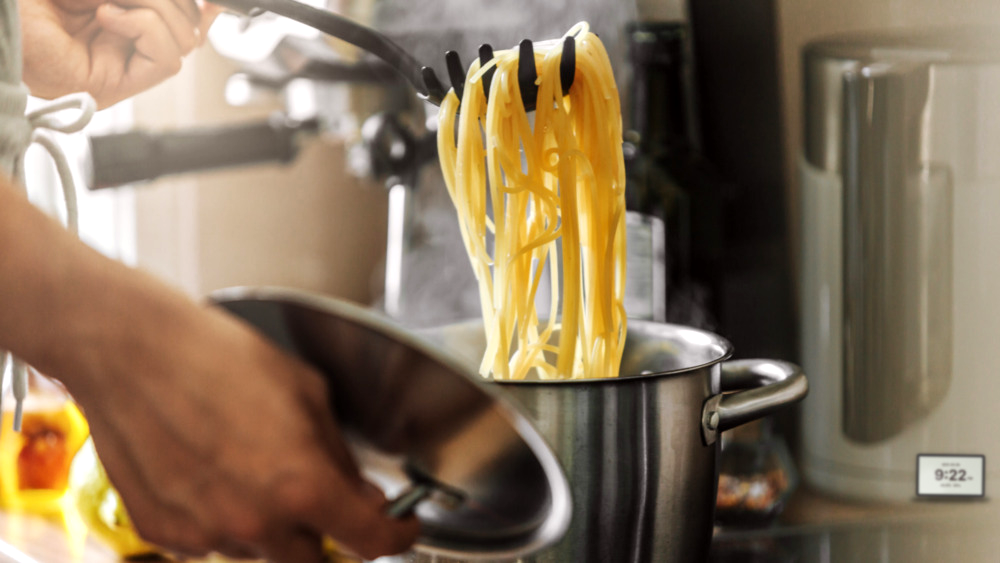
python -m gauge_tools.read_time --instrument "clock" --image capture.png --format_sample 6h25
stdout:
9h22
